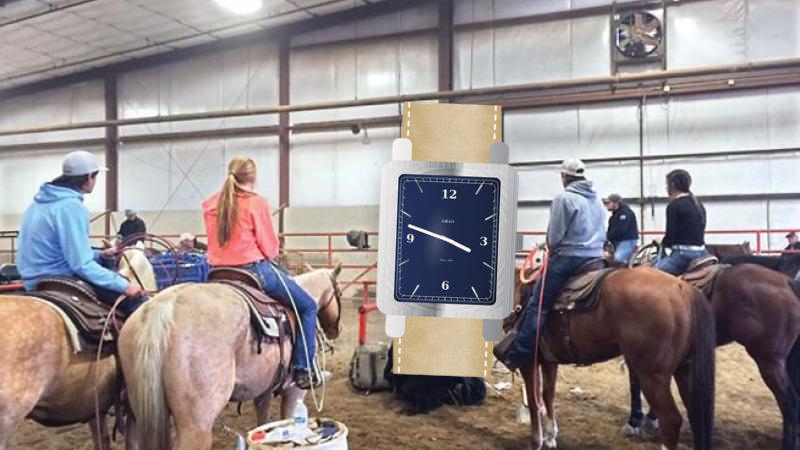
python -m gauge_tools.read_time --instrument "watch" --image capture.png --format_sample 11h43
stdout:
3h48
